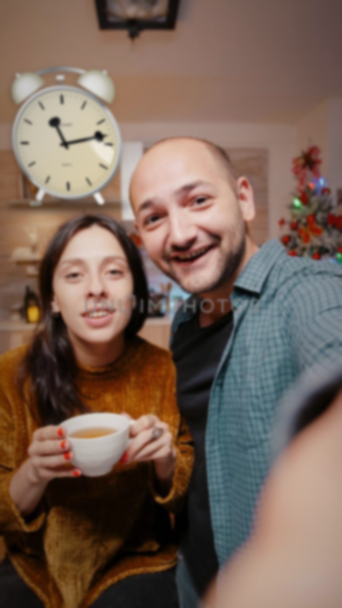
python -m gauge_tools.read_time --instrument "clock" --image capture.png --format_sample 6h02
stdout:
11h13
